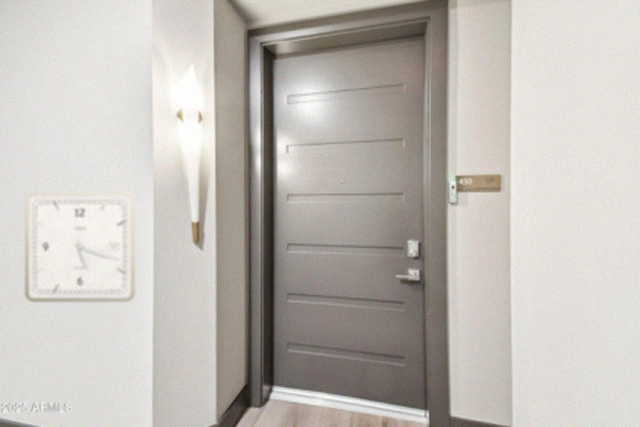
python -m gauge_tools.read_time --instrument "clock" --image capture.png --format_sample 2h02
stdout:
5h18
